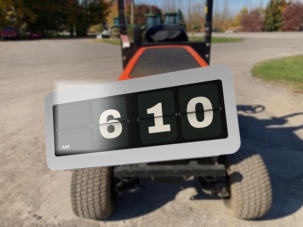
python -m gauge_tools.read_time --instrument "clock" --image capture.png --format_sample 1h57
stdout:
6h10
